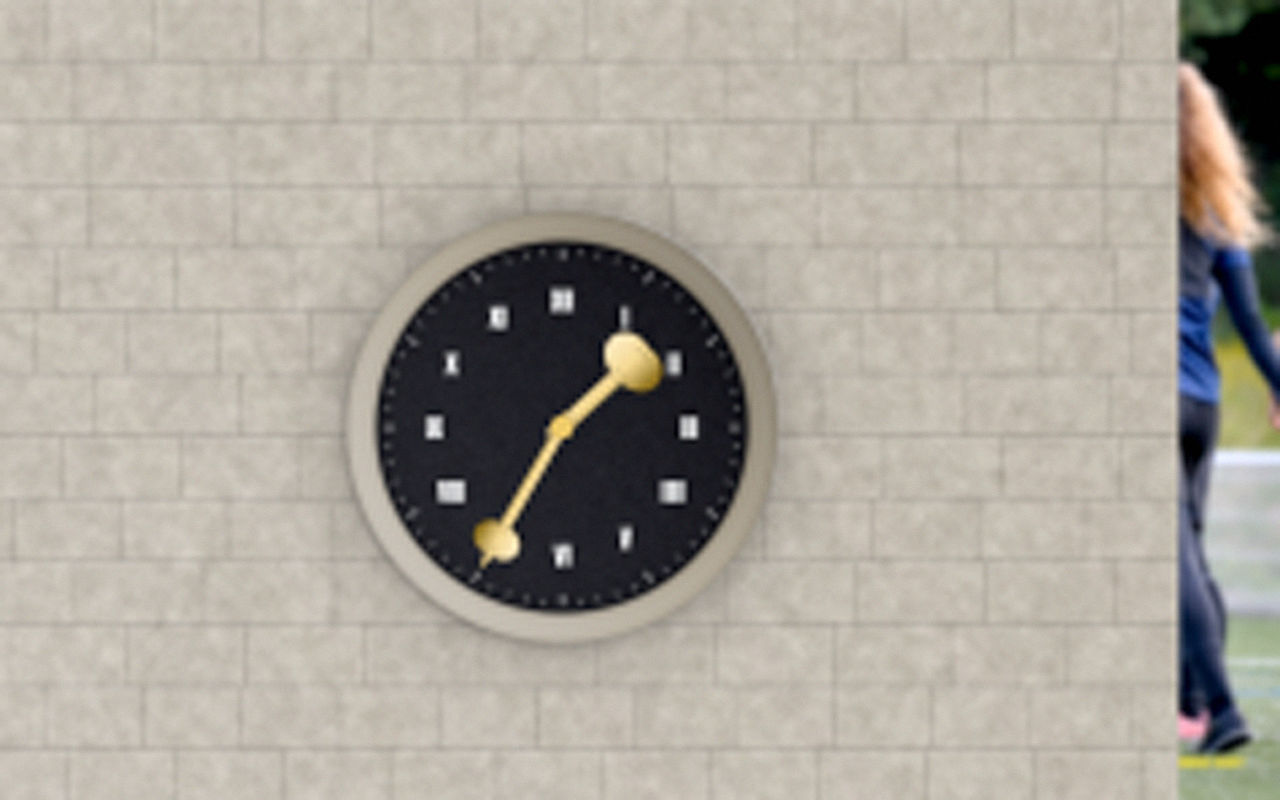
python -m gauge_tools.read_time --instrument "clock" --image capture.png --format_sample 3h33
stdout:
1h35
